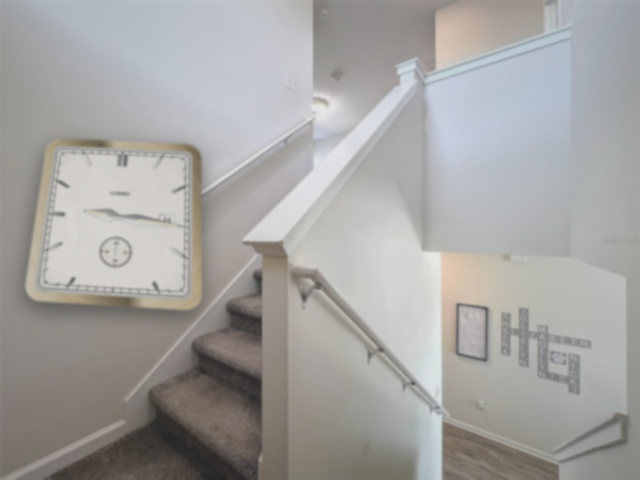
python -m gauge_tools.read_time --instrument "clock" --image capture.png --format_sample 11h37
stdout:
9h16
